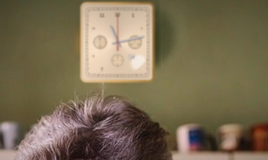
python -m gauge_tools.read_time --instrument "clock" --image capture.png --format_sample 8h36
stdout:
11h13
